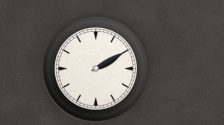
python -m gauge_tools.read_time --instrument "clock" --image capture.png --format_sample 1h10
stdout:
2h10
